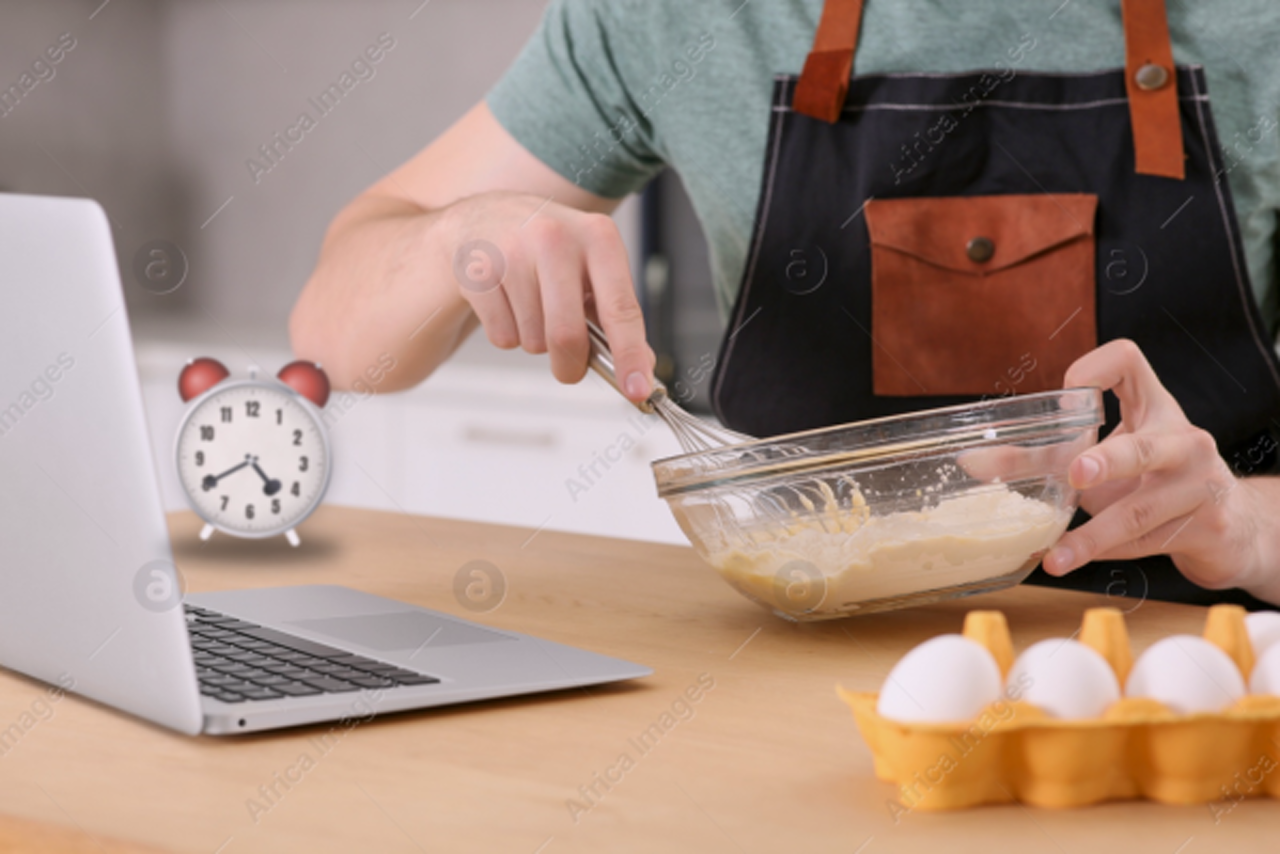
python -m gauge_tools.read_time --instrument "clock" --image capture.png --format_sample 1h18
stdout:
4h40
